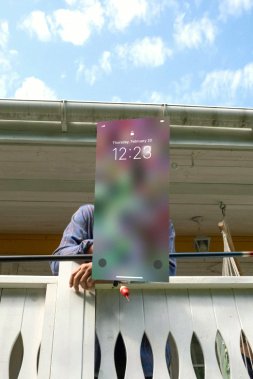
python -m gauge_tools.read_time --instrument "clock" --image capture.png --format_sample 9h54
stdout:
12h23
